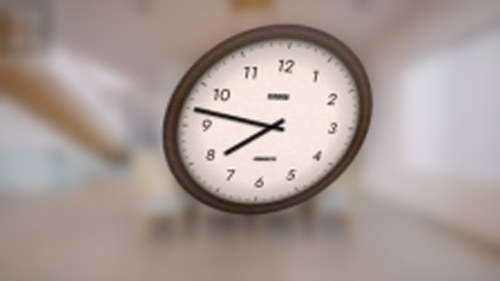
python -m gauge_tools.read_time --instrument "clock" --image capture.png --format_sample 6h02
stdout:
7h47
